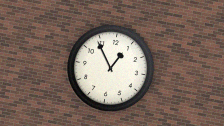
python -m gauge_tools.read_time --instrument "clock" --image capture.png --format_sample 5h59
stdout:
12h54
